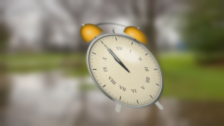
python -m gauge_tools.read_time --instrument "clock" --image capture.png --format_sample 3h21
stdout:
10h55
